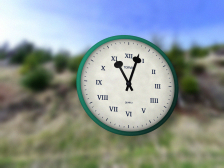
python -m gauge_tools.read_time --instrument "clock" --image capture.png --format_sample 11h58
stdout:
11h03
